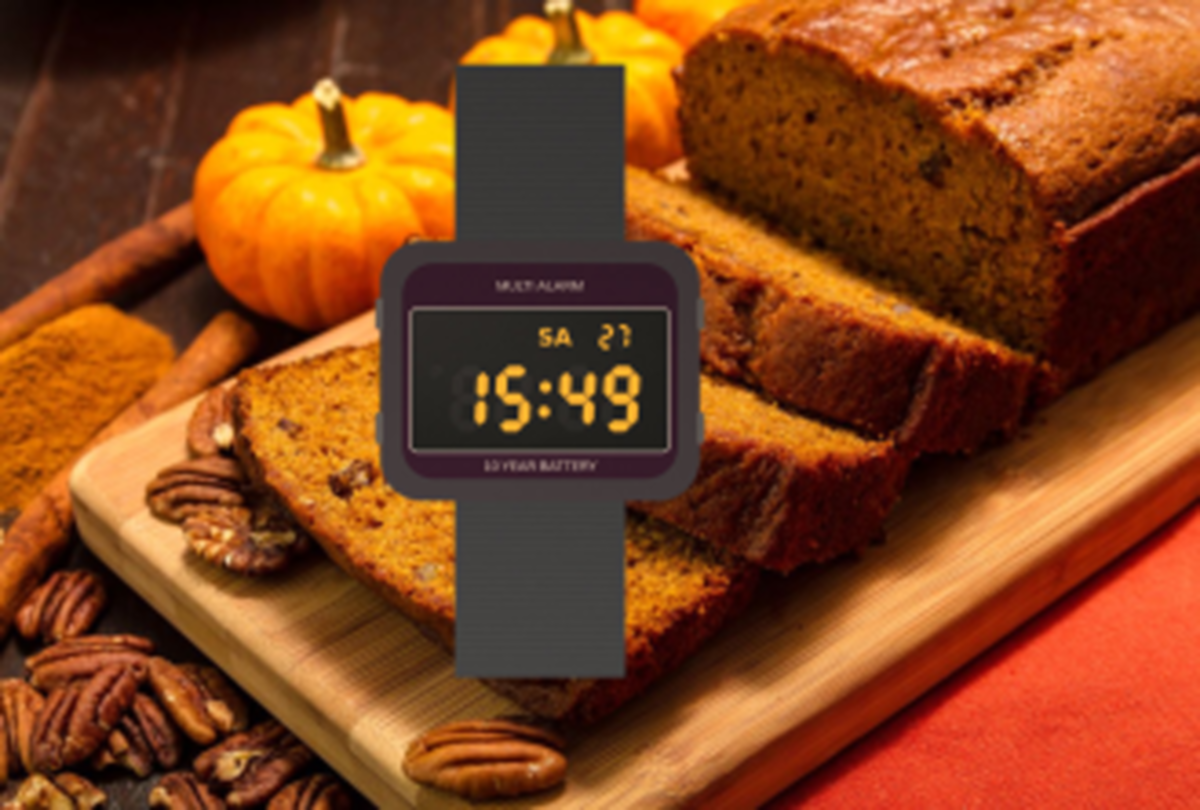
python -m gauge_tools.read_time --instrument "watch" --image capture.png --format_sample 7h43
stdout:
15h49
